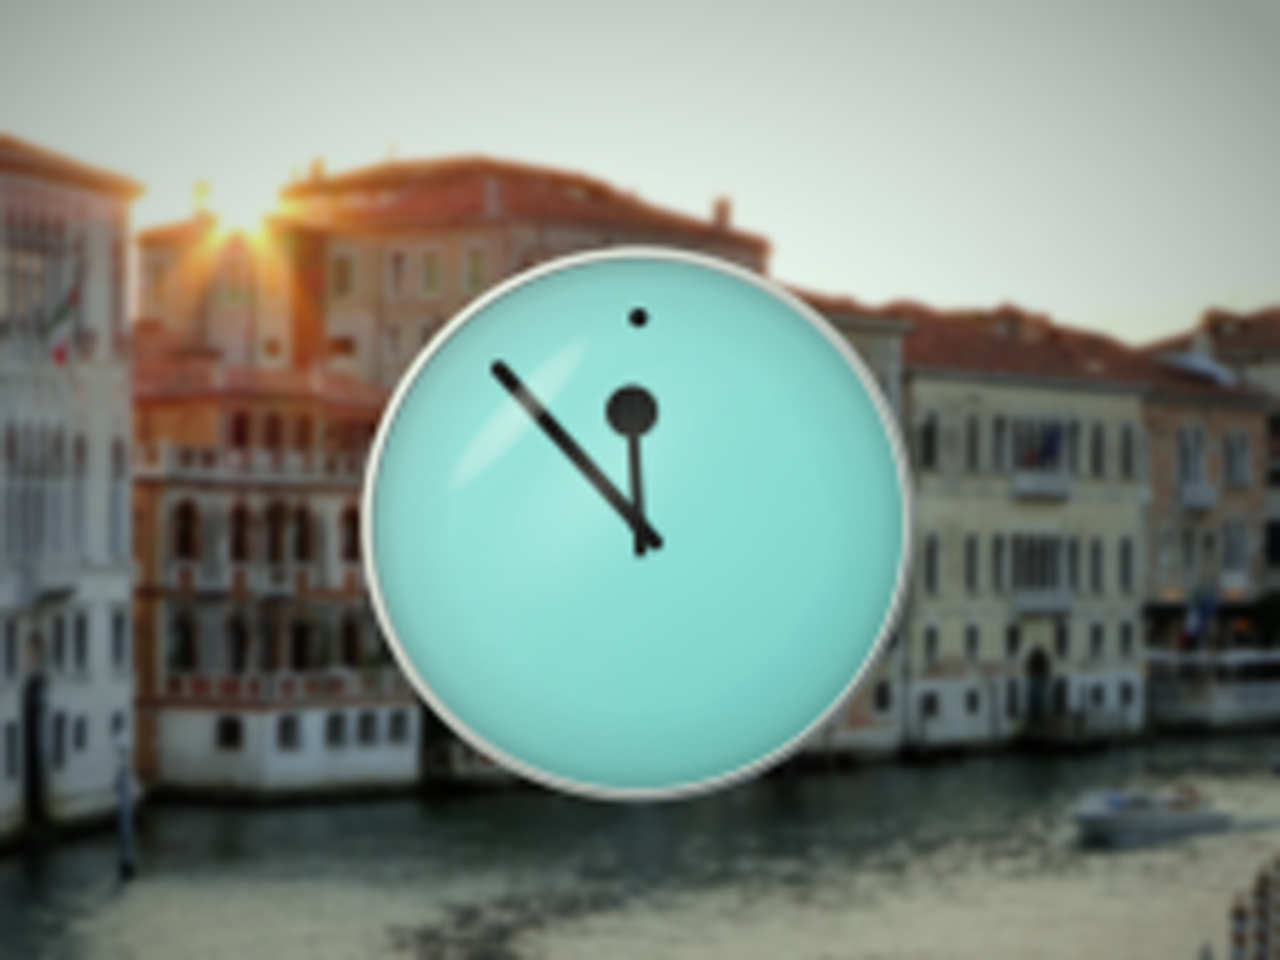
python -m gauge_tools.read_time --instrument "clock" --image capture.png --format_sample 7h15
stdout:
11h53
